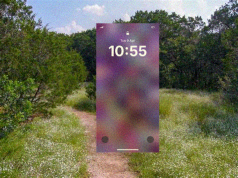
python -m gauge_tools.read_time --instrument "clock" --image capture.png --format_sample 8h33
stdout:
10h55
